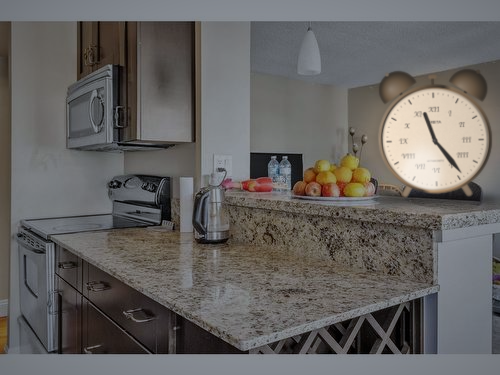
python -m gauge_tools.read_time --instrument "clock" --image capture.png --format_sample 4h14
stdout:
11h24
